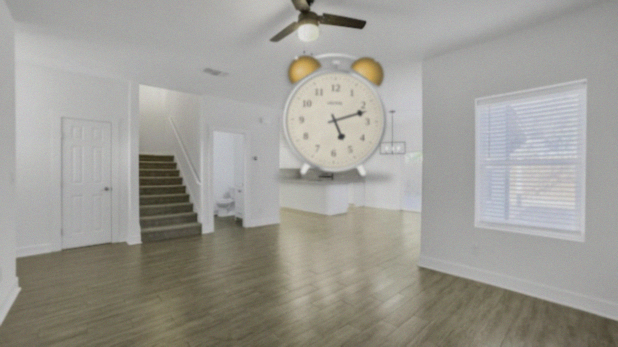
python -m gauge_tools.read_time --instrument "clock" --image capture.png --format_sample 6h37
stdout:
5h12
